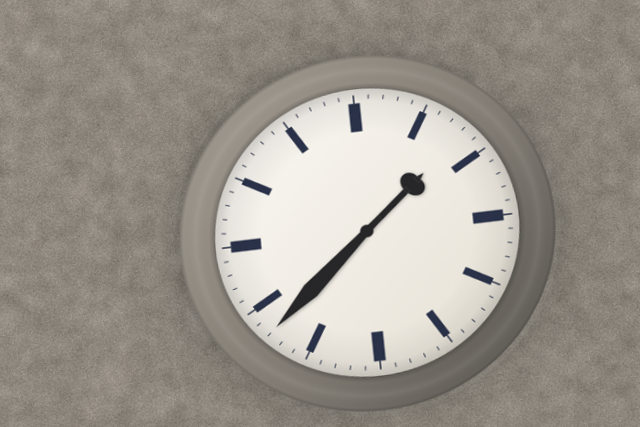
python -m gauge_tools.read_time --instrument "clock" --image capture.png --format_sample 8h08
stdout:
1h38
